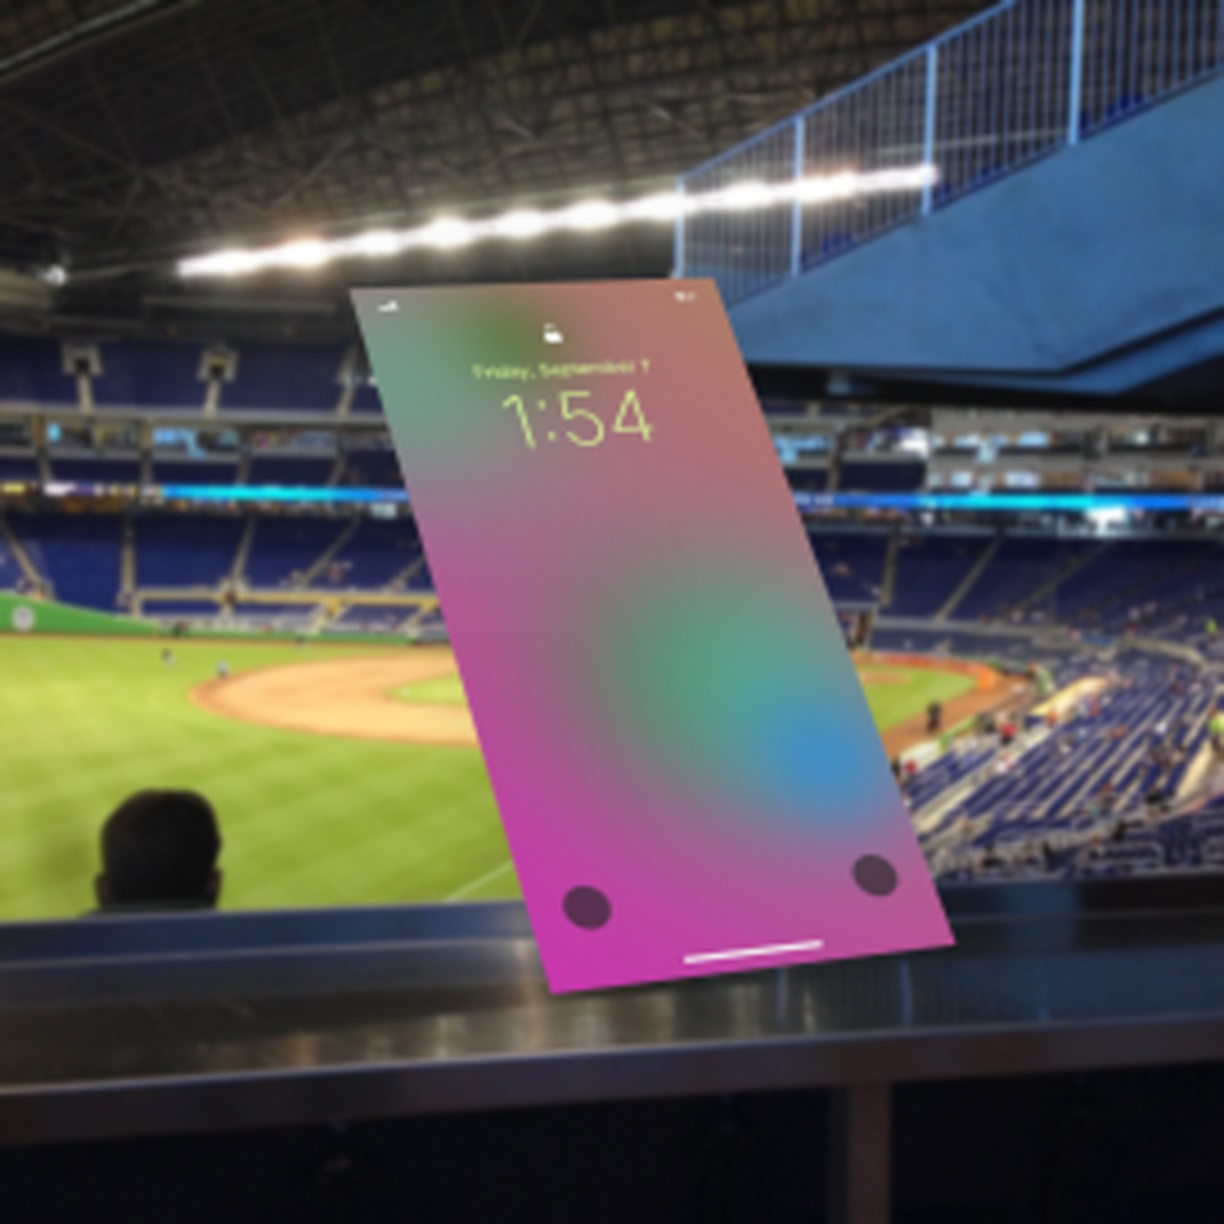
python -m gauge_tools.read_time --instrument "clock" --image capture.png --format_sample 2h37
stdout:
1h54
